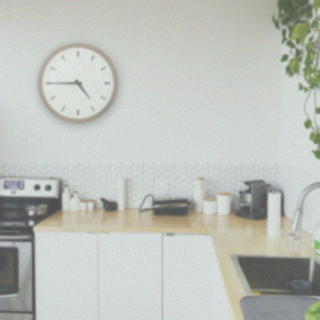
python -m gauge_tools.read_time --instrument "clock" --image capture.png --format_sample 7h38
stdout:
4h45
